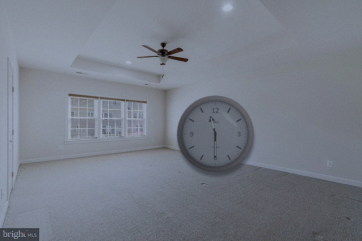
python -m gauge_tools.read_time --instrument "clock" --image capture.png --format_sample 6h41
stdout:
11h30
